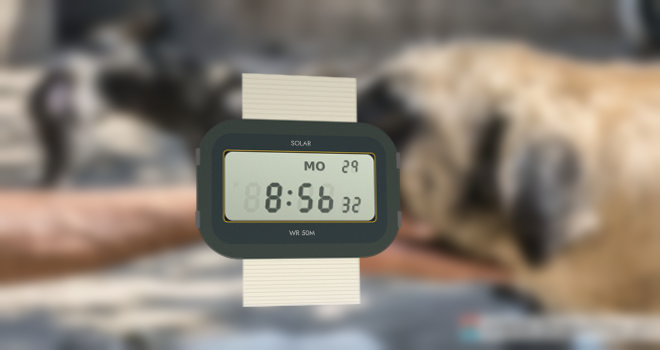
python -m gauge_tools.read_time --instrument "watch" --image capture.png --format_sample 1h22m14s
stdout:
8h56m32s
